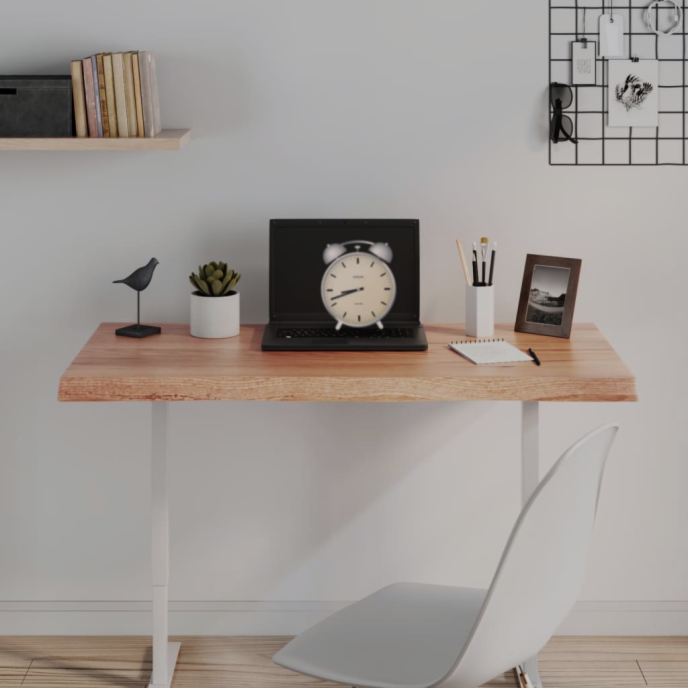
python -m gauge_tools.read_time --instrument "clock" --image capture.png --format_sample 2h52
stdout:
8h42
